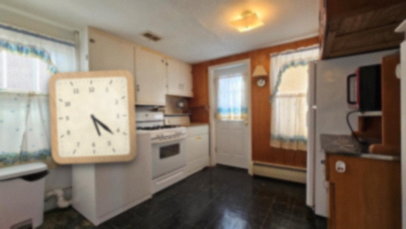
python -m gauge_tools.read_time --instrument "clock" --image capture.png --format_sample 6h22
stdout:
5h22
